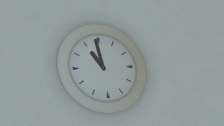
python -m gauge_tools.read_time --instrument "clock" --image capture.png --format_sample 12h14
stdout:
10h59
